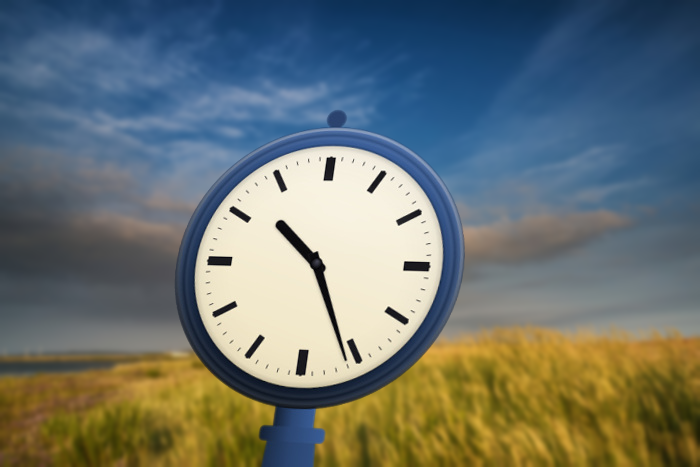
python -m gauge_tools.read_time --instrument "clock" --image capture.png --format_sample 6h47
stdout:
10h26
